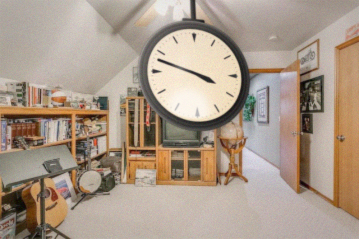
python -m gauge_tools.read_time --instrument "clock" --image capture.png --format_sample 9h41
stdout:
3h48
